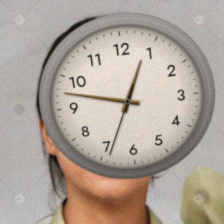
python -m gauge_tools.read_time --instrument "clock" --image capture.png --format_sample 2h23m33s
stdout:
12h47m34s
